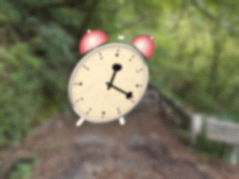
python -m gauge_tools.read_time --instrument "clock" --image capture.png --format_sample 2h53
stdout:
12h19
